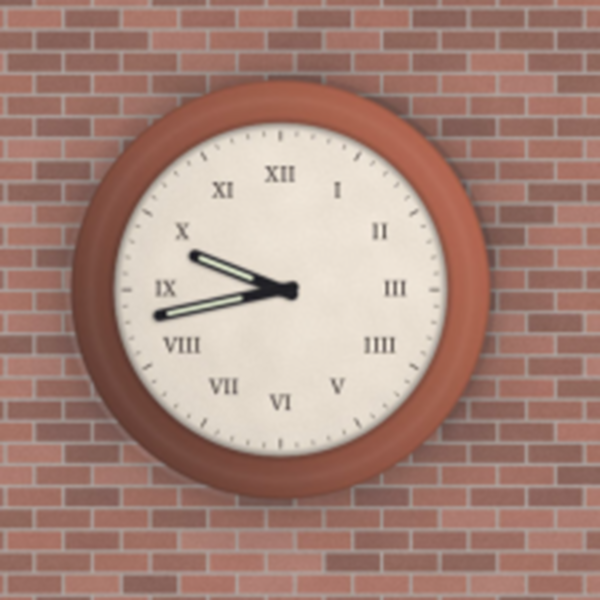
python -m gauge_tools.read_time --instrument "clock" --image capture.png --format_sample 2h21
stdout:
9h43
